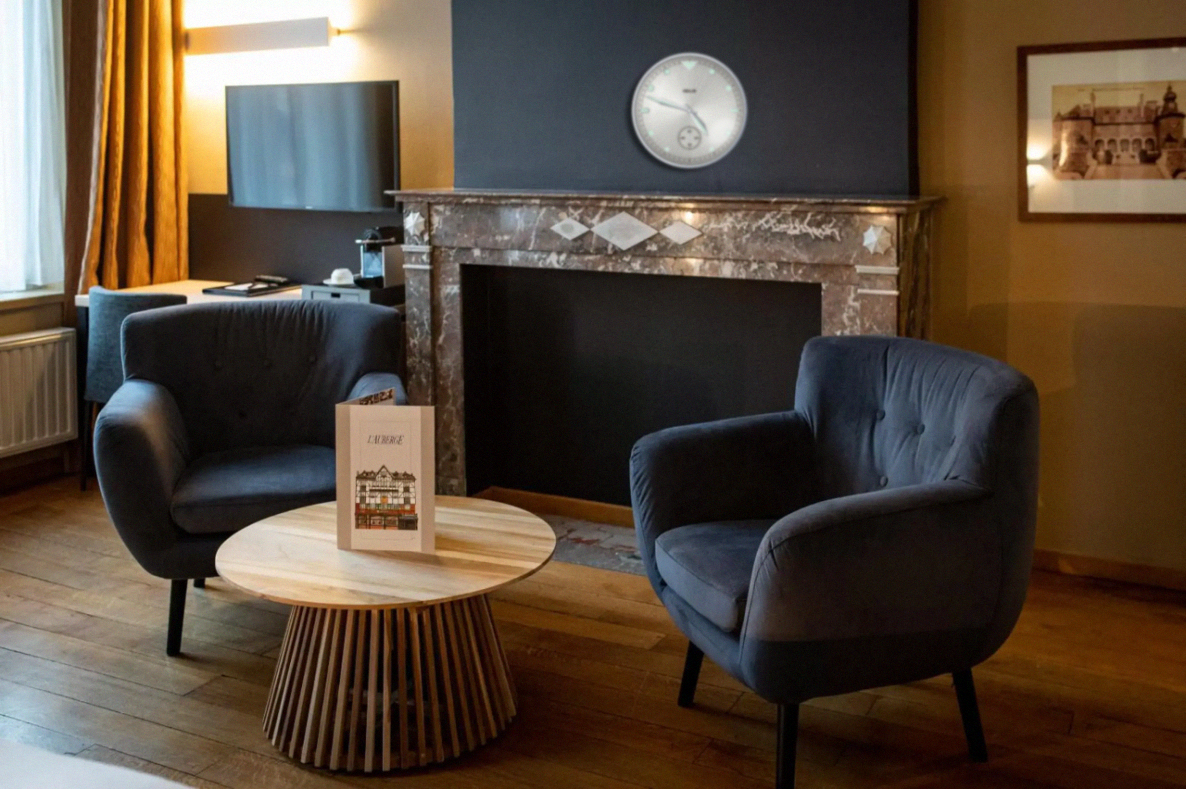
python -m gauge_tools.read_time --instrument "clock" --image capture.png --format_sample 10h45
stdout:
4h48
